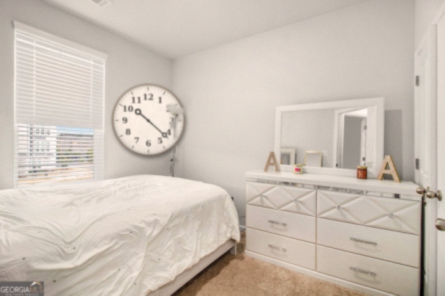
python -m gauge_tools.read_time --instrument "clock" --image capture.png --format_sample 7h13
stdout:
10h22
